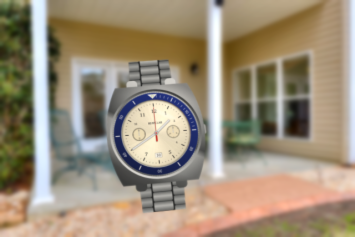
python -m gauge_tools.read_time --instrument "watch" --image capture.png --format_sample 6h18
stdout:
1h40
